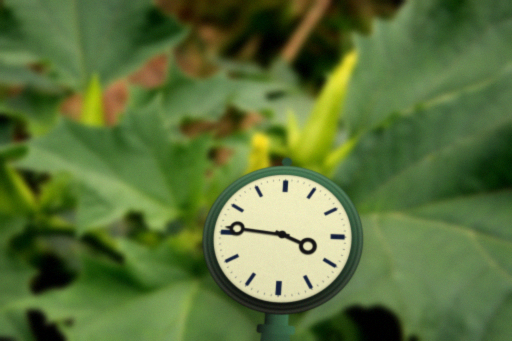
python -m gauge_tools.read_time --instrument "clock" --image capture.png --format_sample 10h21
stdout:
3h46
